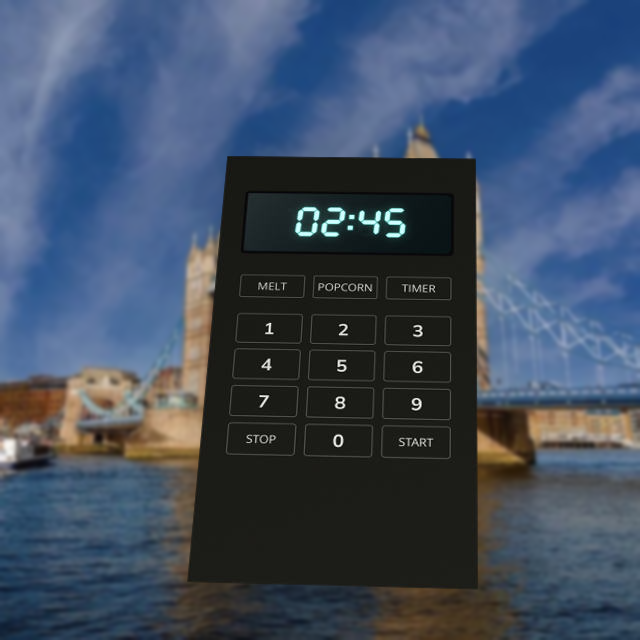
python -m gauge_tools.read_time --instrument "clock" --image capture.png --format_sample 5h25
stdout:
2h45
